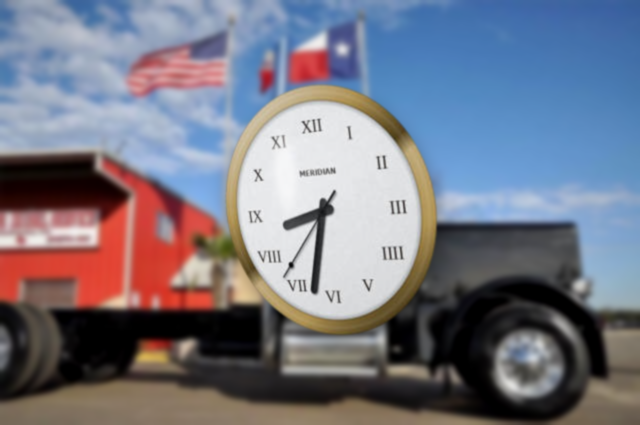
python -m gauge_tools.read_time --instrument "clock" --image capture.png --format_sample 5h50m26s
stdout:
8h32m37s
